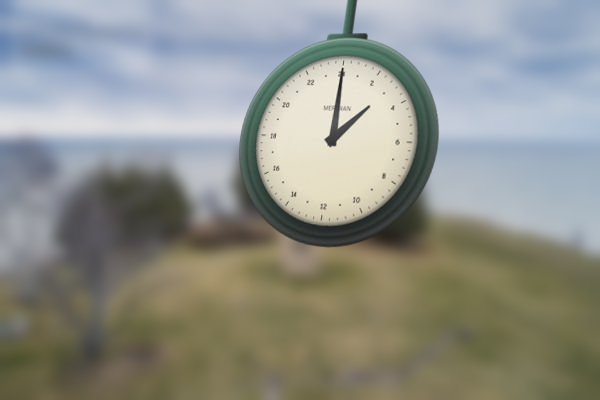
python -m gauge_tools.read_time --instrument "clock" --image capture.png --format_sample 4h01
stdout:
3h00
